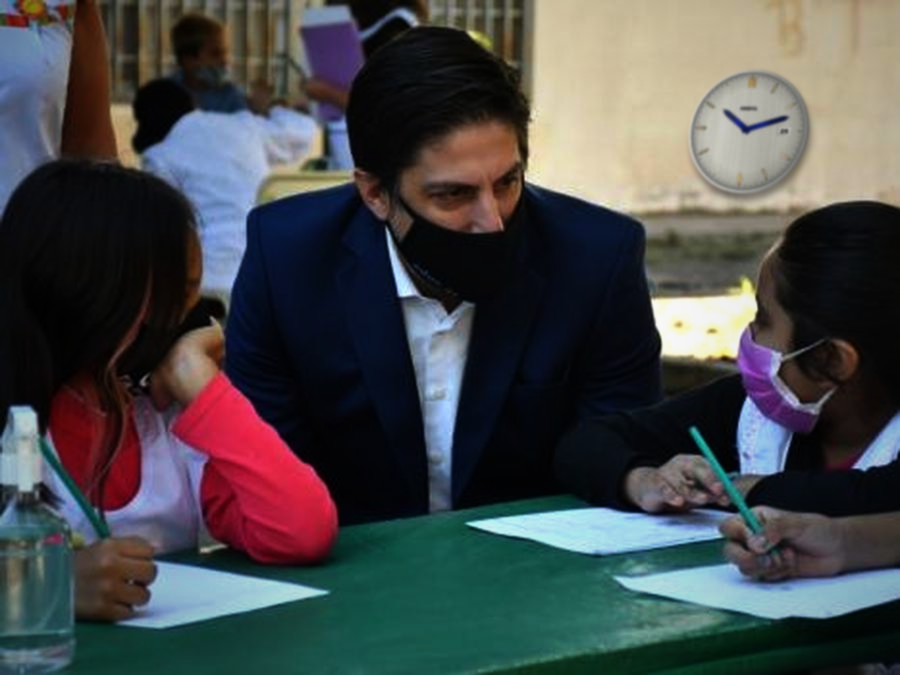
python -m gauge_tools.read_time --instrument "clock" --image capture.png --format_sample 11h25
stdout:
10h12
